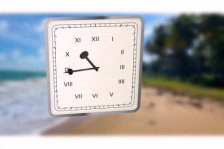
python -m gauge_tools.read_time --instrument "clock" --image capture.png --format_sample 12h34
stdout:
10h44
